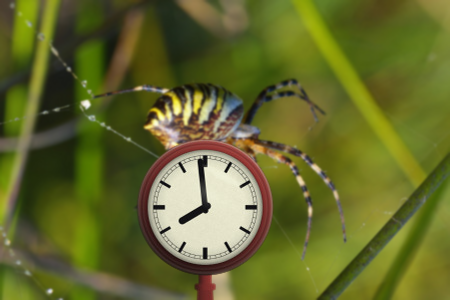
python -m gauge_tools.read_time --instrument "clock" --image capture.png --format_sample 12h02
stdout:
7h59
